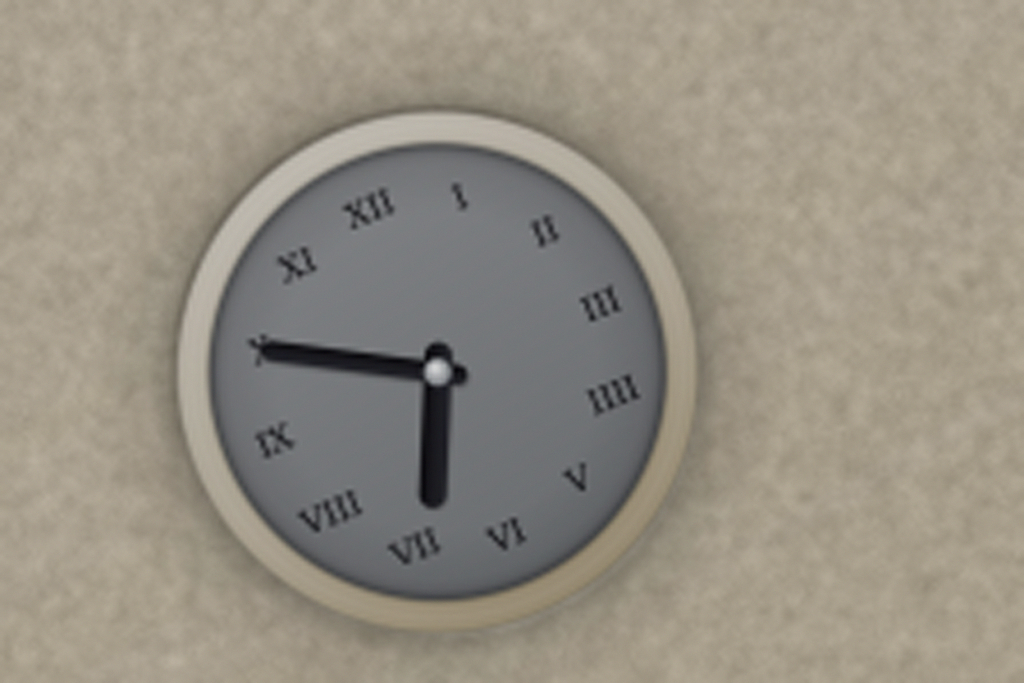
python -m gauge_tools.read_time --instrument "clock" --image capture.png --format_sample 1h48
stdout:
6h50
